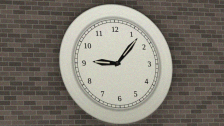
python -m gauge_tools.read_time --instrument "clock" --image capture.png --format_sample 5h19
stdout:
9h07
